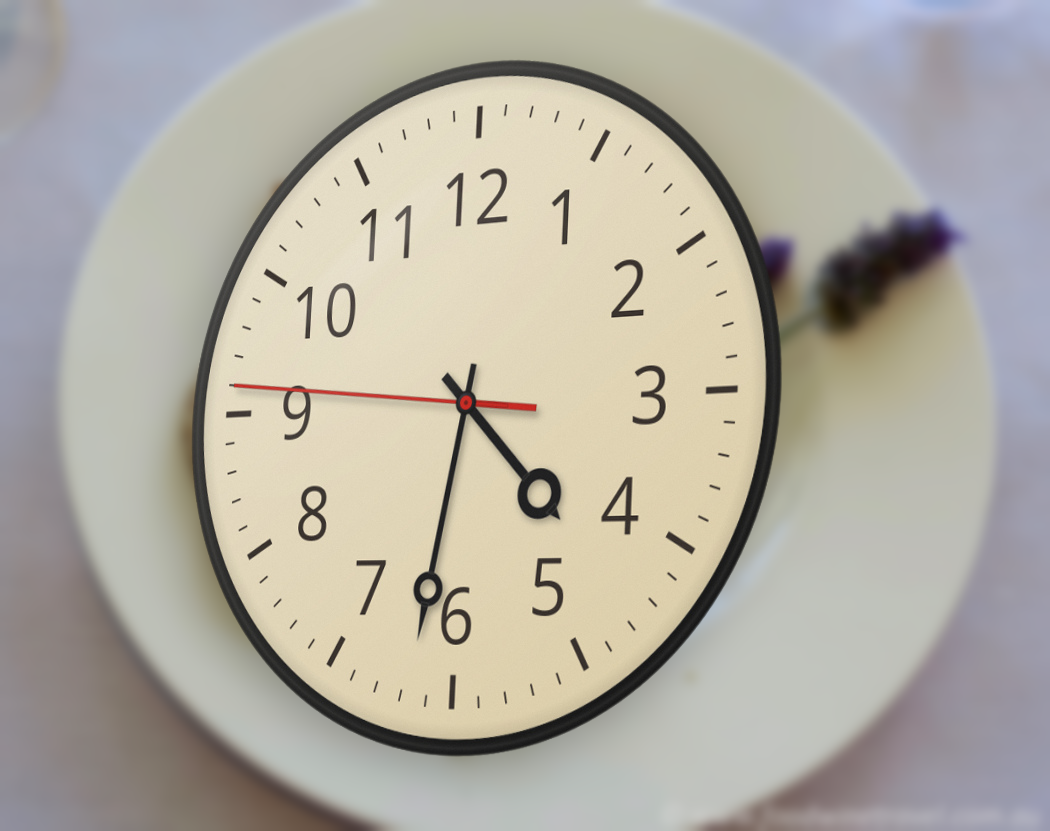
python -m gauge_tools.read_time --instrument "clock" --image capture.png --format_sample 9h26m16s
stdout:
4h31m46s
